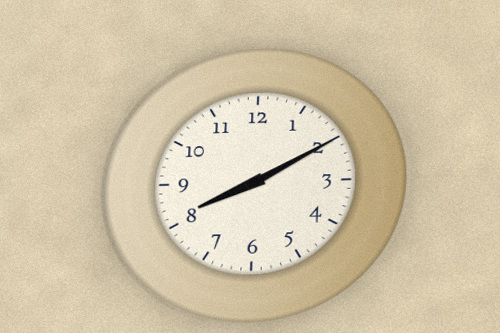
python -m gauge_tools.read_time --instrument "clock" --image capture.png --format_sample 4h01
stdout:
8h10
